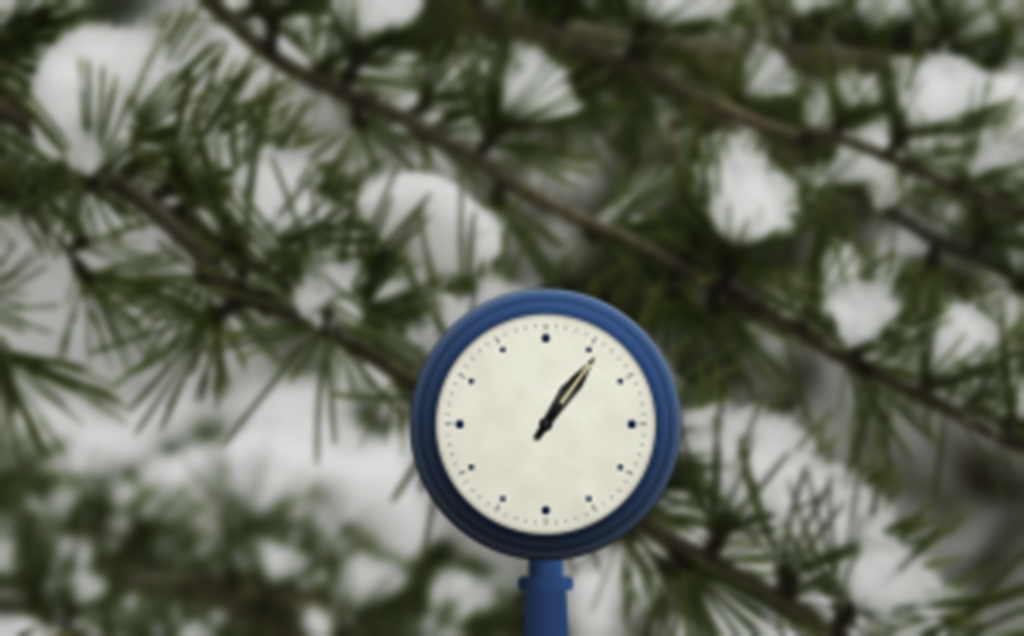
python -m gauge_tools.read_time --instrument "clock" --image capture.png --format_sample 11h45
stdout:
1h06
